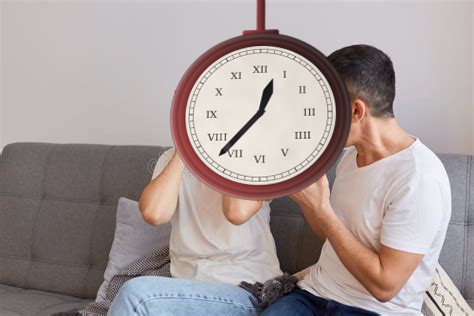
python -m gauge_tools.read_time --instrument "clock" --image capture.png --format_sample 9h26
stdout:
12h37
